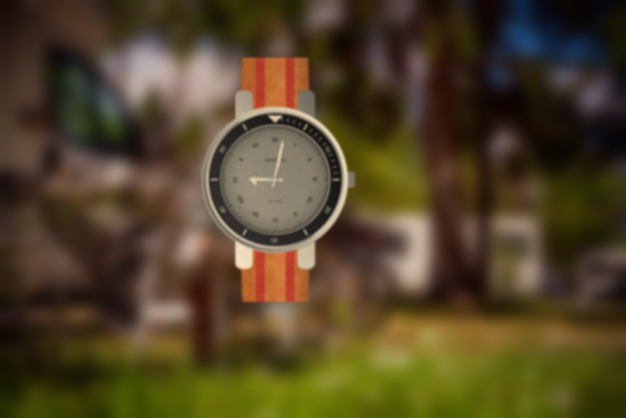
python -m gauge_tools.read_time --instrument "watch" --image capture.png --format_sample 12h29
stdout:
9h02
